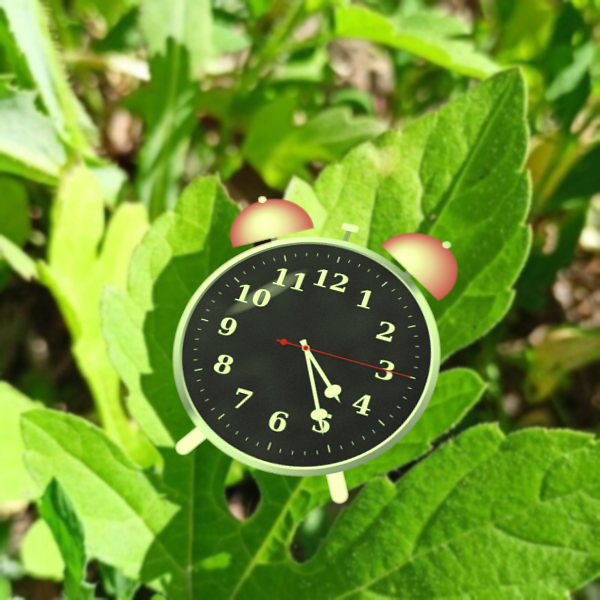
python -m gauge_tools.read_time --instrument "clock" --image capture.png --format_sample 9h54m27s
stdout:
4h25m15s
